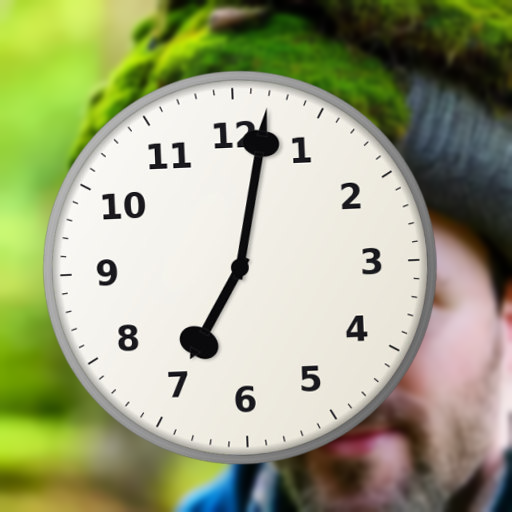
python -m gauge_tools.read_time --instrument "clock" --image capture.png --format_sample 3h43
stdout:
7h02
